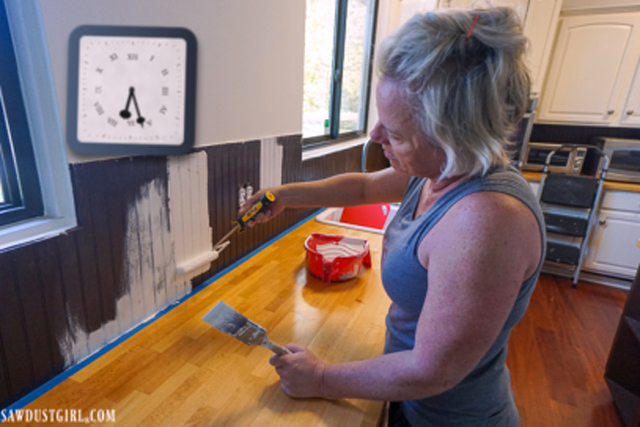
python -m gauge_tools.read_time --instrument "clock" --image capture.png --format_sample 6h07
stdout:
6h27
